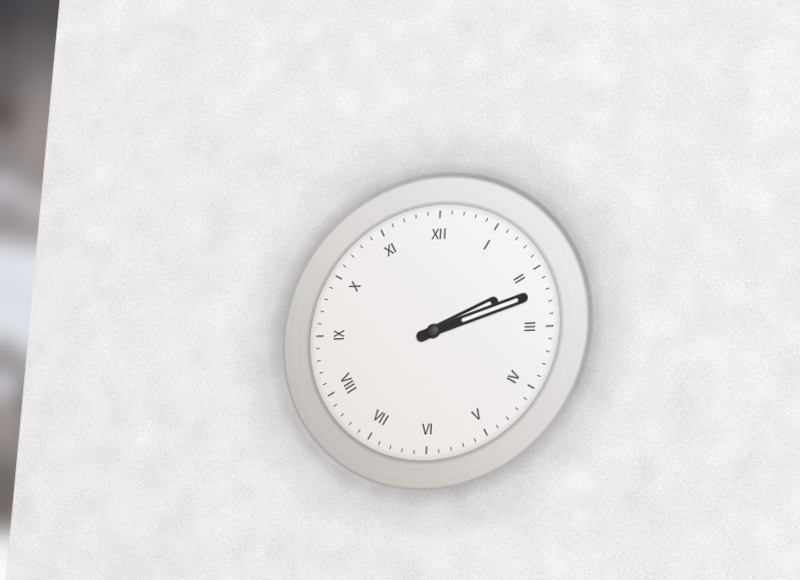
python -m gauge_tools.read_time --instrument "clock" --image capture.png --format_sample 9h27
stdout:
2h12
